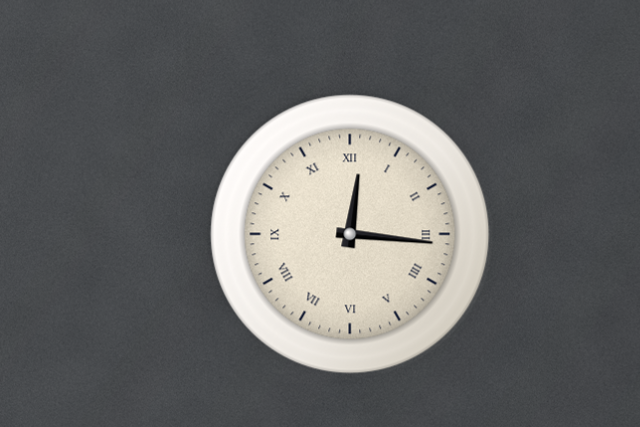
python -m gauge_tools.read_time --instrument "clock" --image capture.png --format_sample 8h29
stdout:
12h16
